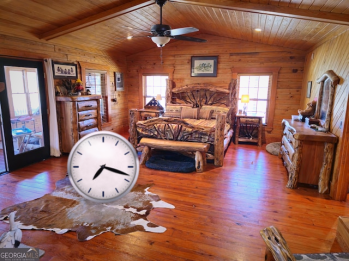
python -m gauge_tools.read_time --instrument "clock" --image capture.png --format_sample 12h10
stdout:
7h18
